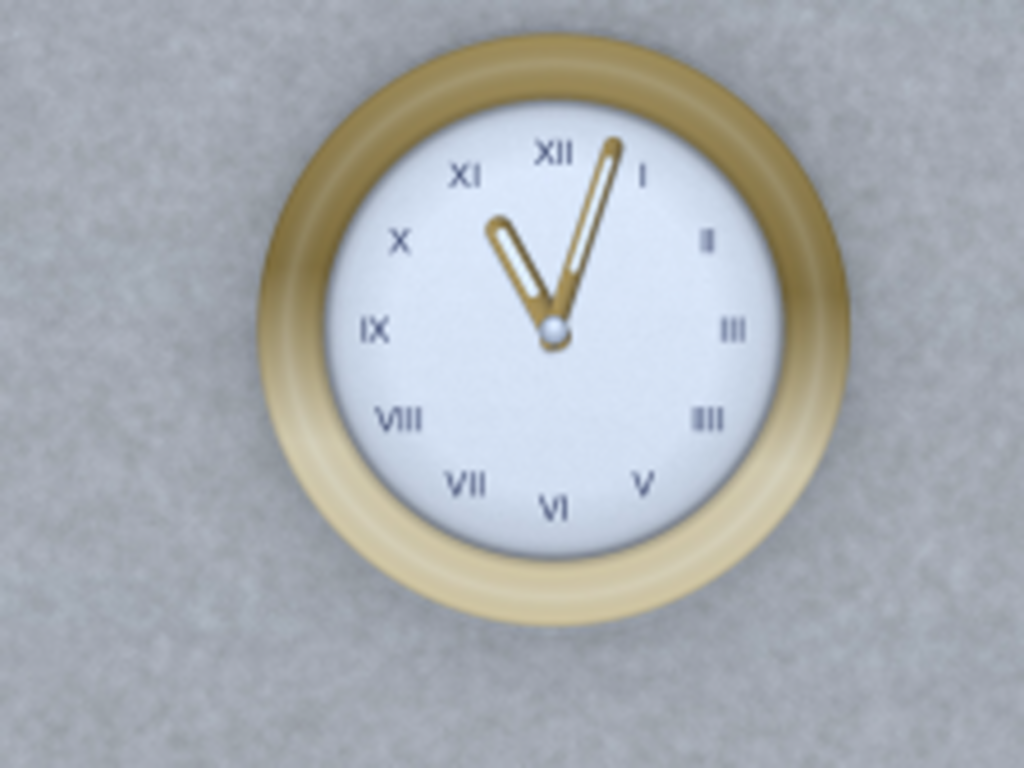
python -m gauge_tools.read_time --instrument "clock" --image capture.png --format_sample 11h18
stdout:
11h03
